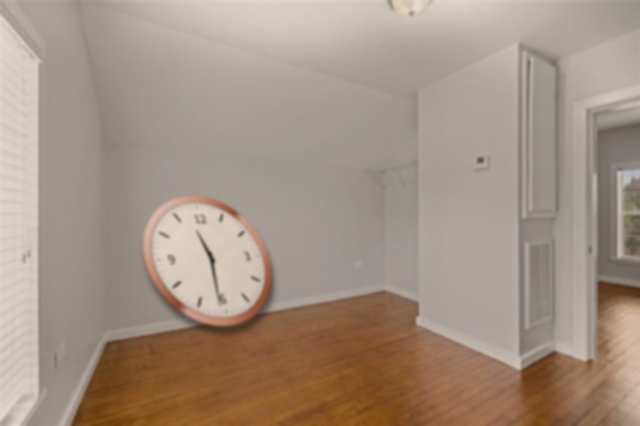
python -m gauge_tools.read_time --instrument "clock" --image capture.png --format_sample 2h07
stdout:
11h31
